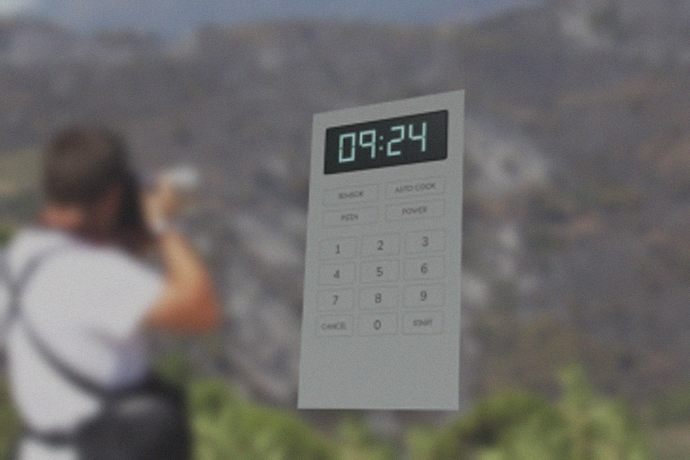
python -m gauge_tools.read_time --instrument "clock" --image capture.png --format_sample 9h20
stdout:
9h24
